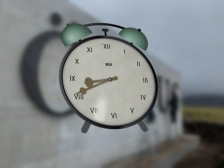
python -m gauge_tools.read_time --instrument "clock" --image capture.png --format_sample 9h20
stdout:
8h41
